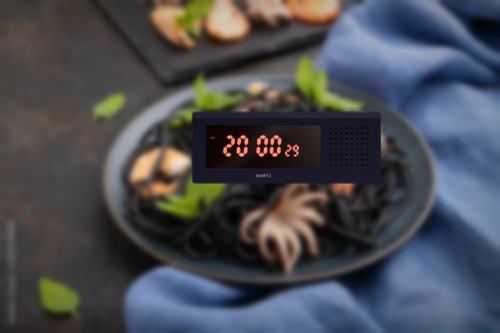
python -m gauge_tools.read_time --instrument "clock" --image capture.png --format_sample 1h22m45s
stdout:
20h00m29s
